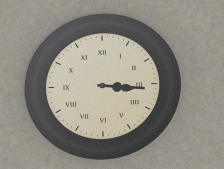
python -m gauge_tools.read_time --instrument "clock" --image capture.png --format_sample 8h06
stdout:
3h16
